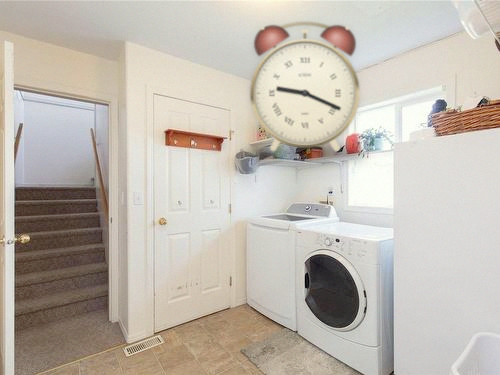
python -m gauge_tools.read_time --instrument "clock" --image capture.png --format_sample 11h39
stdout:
9h19
